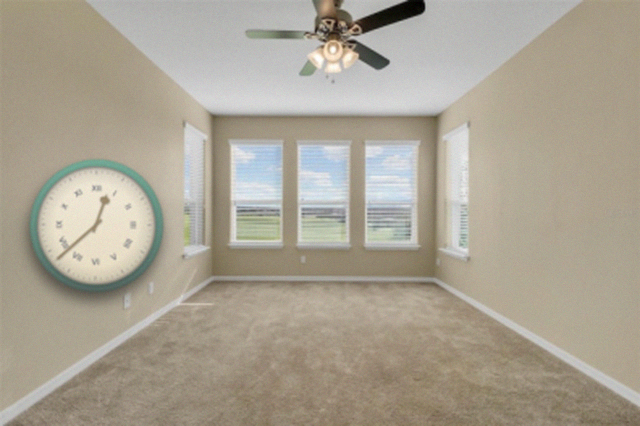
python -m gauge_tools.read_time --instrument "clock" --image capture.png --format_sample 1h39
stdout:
12h38
